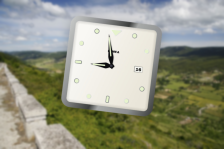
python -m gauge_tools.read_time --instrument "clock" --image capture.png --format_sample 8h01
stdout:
8h58
